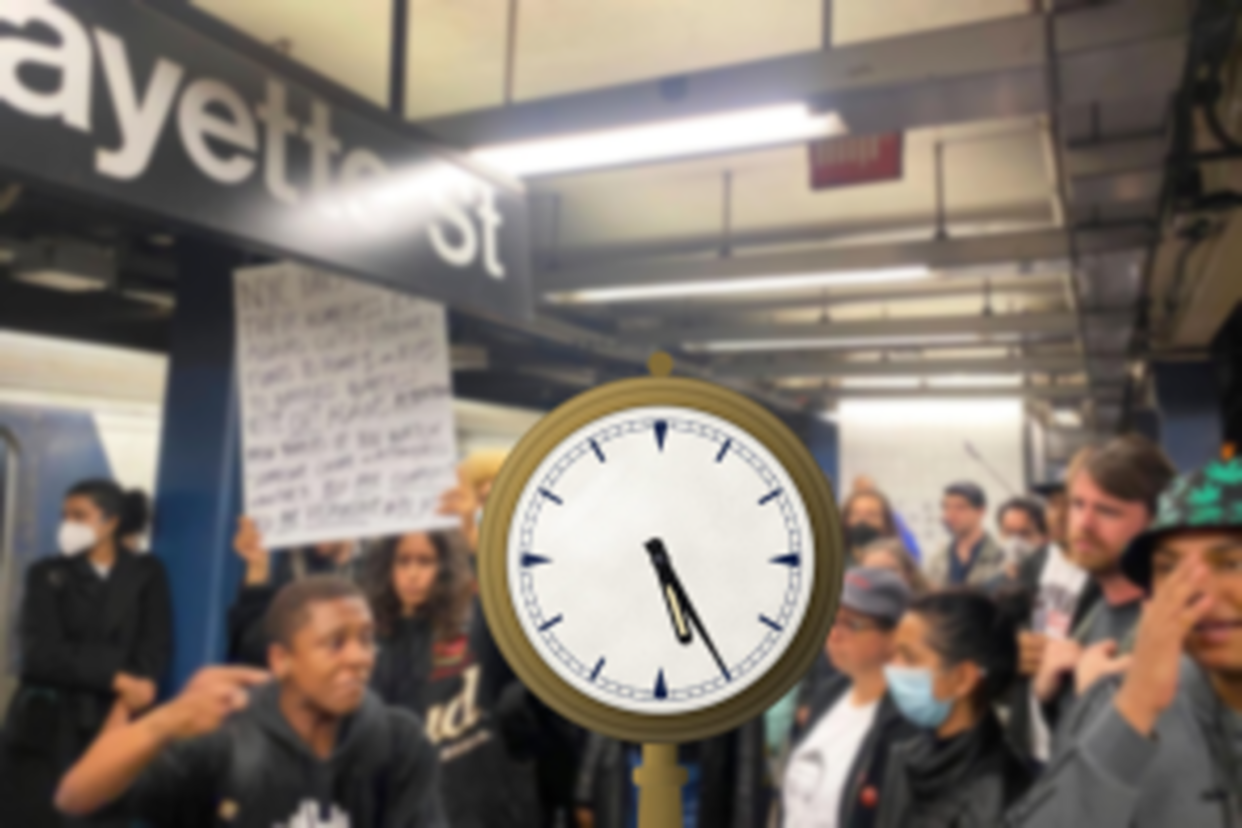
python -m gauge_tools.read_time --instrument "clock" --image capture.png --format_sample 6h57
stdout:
5h25
